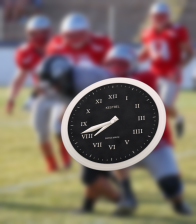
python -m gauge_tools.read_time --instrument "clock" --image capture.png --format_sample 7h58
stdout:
7h42
